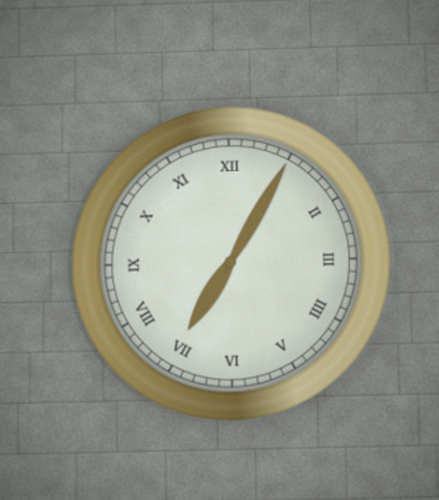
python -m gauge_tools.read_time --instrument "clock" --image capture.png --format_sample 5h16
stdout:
7h05
